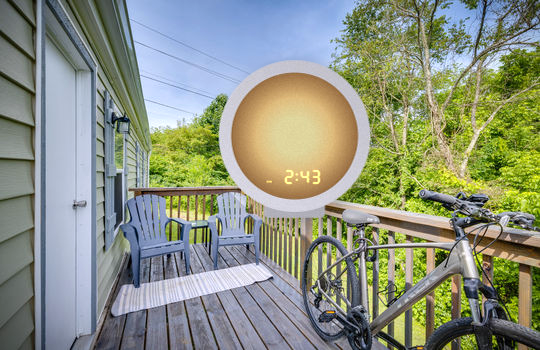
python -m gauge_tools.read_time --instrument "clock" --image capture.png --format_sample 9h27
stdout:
2h43
